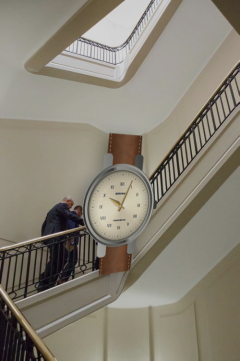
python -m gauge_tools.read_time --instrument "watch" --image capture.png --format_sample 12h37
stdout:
10h04
